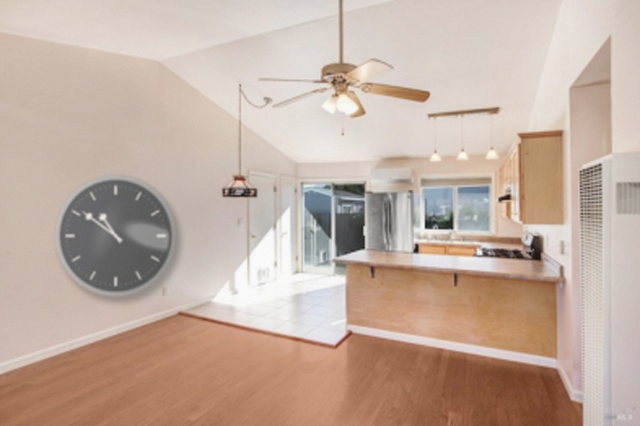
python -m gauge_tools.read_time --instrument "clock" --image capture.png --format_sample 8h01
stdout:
10h51
